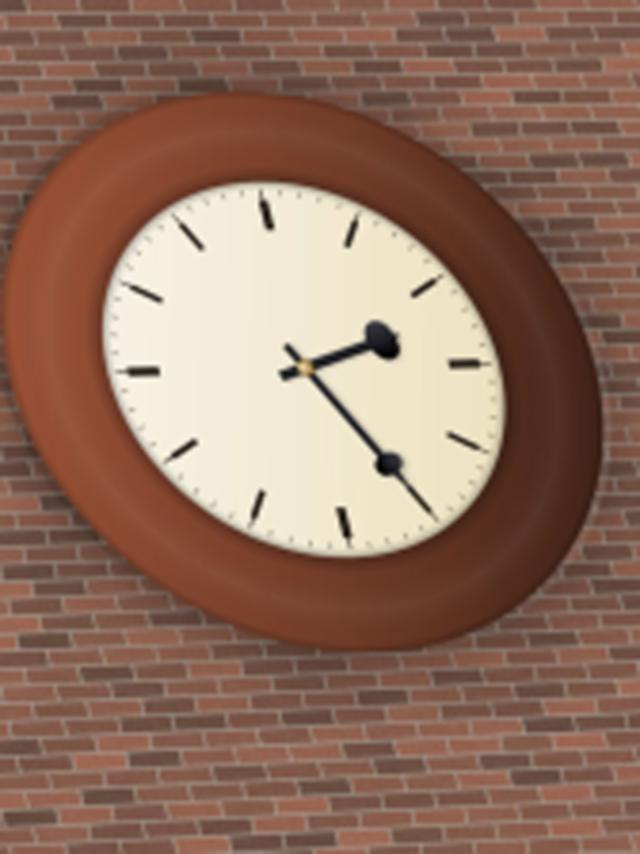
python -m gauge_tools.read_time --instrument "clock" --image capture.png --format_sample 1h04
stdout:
2h25
